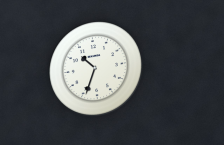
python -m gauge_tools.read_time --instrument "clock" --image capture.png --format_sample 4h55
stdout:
10h34
